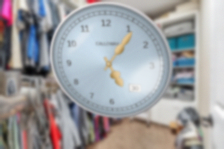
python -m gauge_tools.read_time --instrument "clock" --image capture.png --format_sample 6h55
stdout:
5h06
